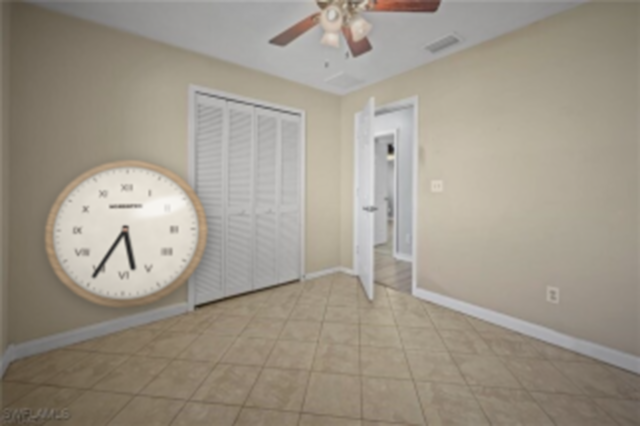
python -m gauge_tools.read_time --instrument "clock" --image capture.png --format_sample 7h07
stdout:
5h35
